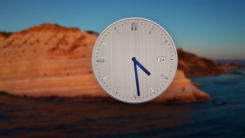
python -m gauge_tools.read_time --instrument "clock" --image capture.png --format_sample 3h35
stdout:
4h29
